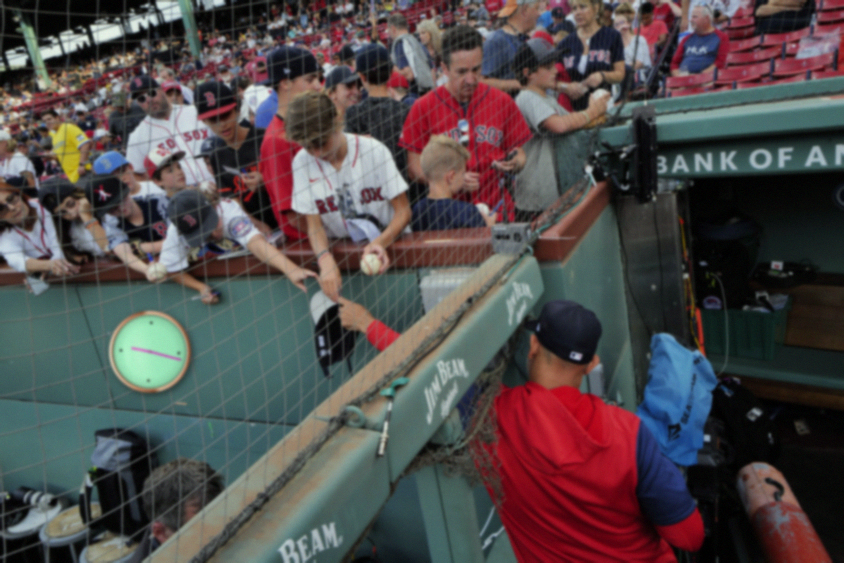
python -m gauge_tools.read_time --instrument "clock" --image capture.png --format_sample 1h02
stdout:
9h17
